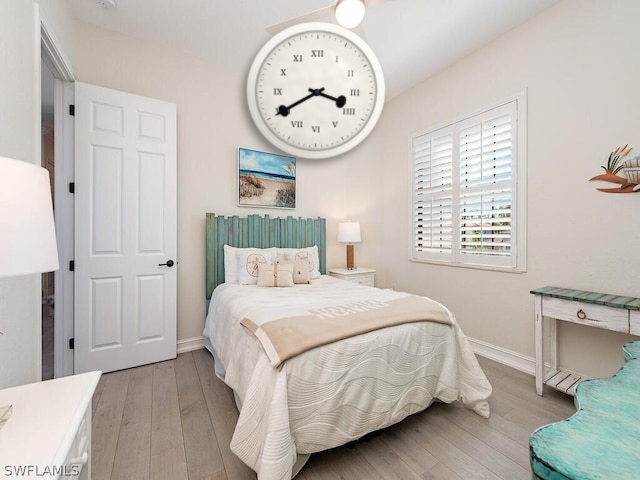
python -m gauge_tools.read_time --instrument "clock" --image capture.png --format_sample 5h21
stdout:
3h40
